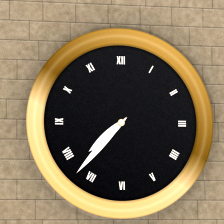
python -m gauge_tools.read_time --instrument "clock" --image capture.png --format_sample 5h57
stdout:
7h37
